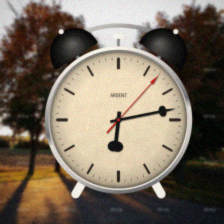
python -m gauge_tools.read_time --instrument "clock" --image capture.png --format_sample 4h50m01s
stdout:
6h13m07s
